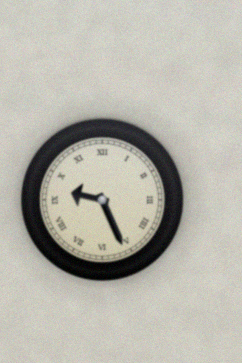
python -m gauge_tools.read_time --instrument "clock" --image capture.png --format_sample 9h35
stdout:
9h26
